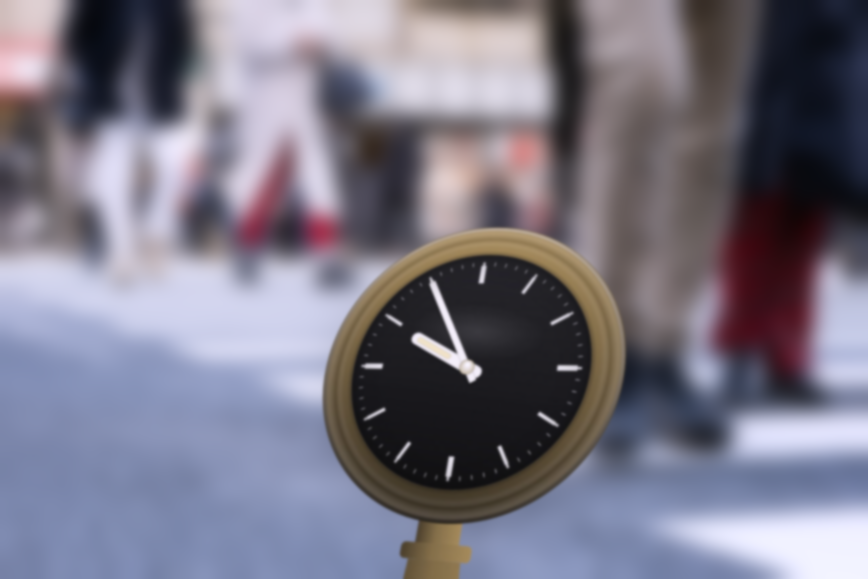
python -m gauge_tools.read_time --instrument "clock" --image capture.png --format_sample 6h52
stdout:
9h55
